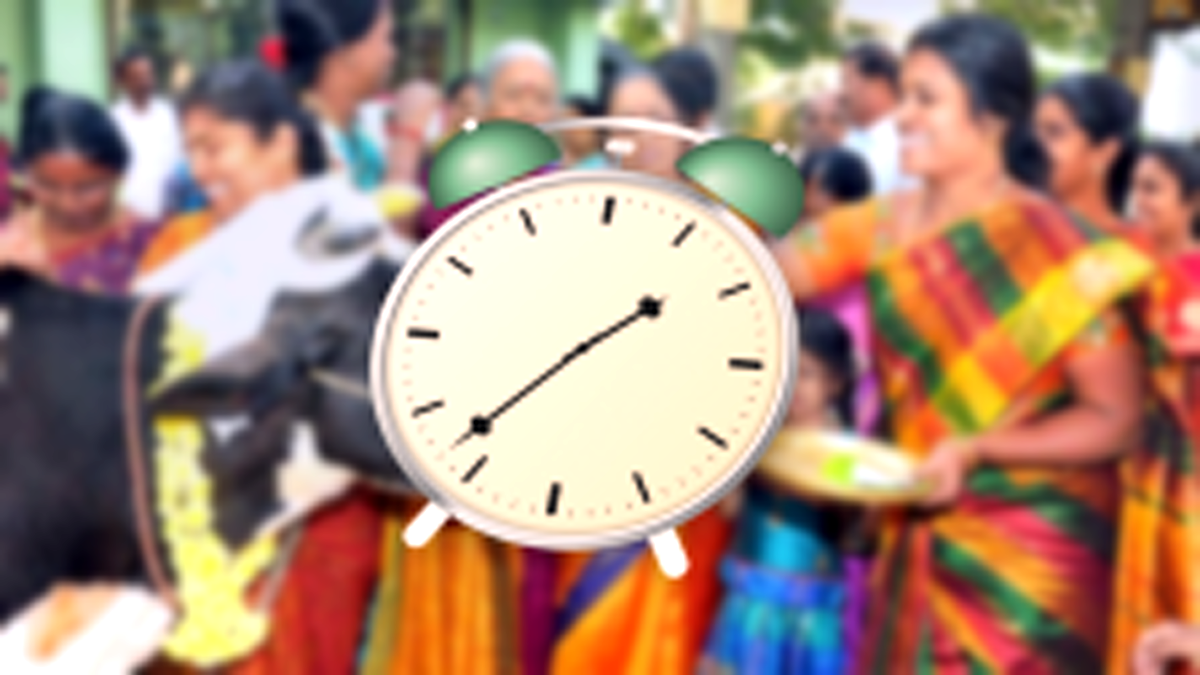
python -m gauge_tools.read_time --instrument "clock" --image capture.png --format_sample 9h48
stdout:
1h37
